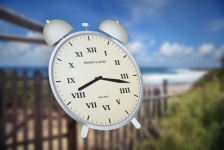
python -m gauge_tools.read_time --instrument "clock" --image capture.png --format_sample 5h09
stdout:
8h17
